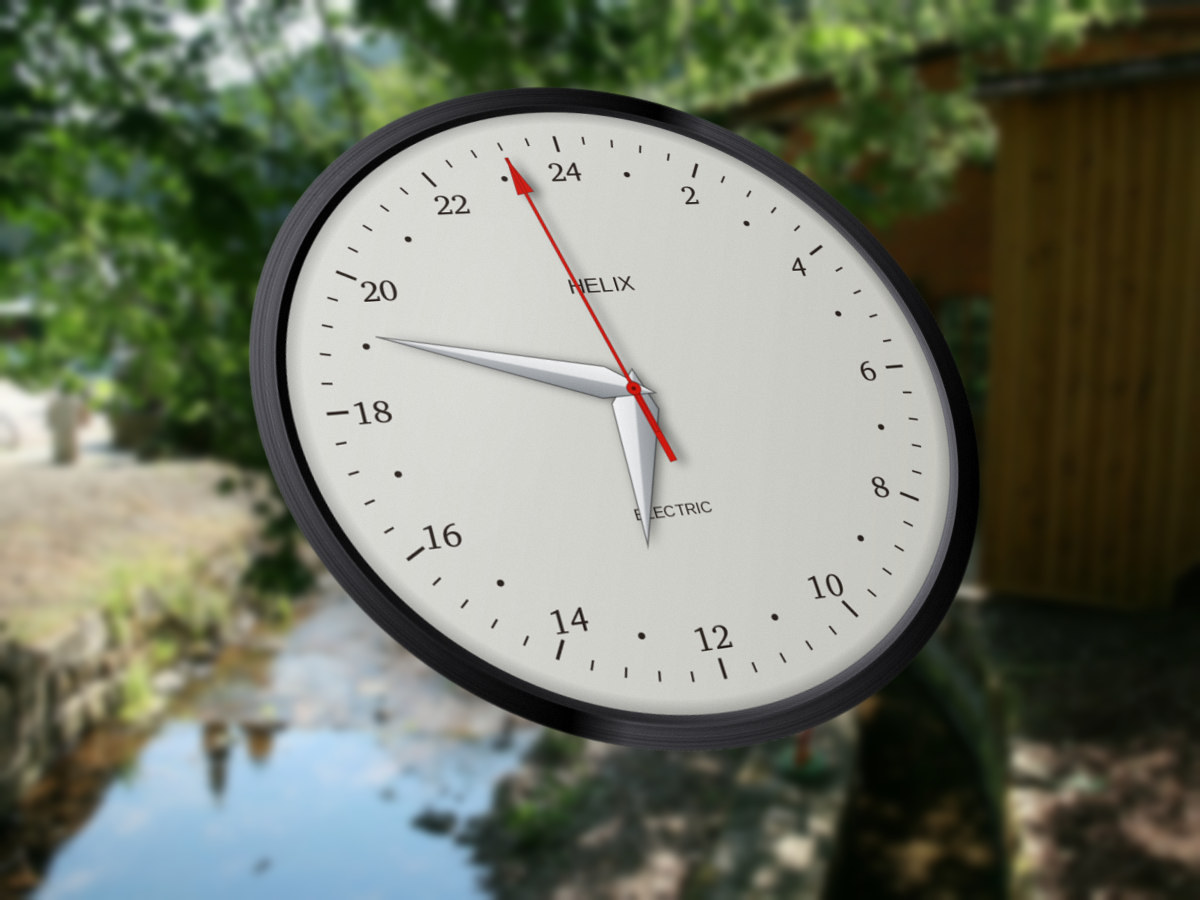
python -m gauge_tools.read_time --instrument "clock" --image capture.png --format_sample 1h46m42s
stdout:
12h47m58s
